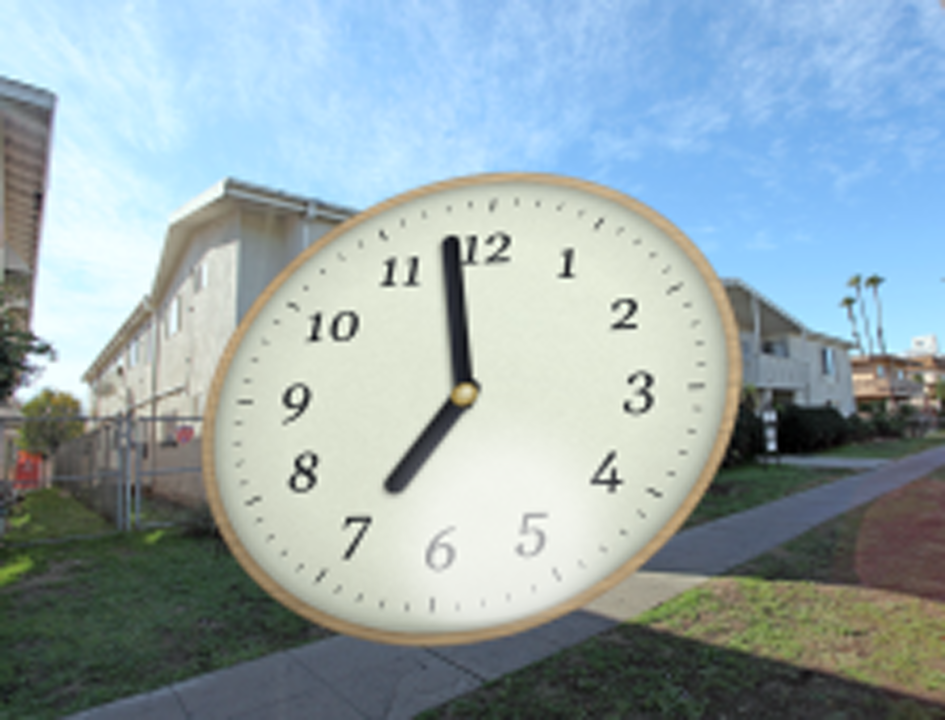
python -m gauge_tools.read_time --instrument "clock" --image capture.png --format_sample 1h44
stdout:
6h58
